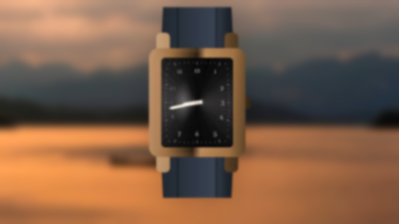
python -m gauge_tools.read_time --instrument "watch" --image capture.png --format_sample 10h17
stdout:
8h43
